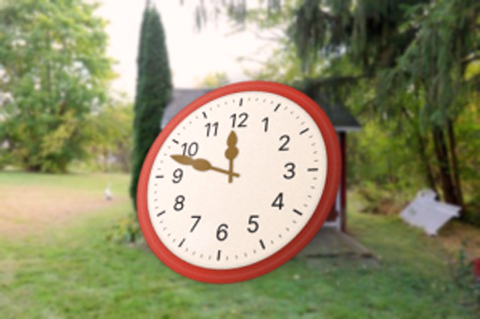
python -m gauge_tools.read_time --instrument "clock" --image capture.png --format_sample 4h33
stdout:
11h48
